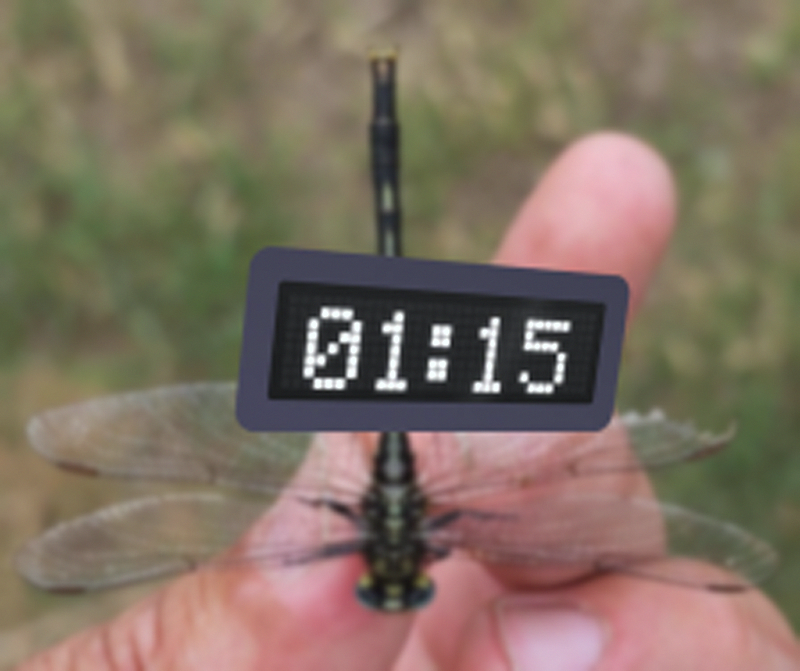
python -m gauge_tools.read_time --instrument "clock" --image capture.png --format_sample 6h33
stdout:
1h15
